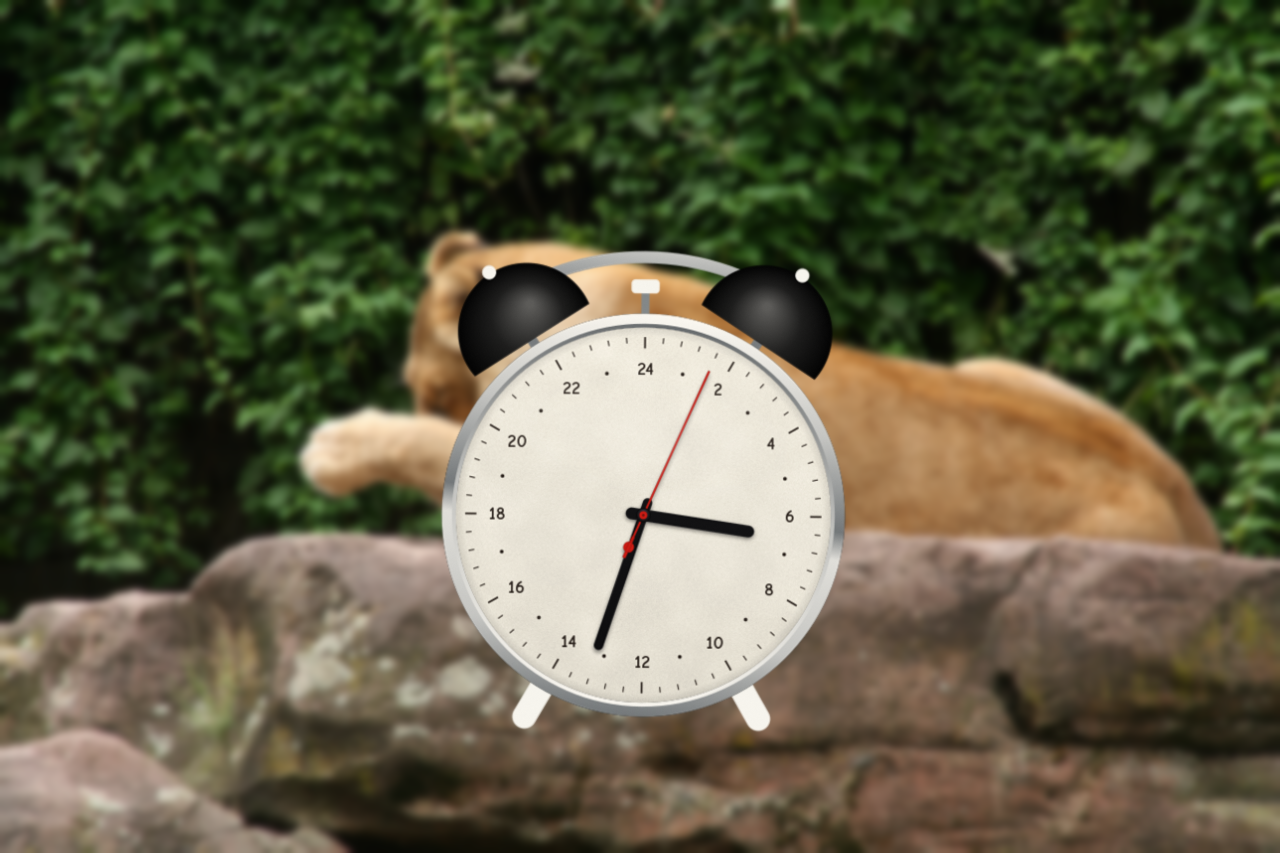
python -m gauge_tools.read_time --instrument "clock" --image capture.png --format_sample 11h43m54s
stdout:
6h33m04s
